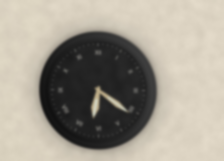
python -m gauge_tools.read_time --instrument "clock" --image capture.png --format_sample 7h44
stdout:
6h21
